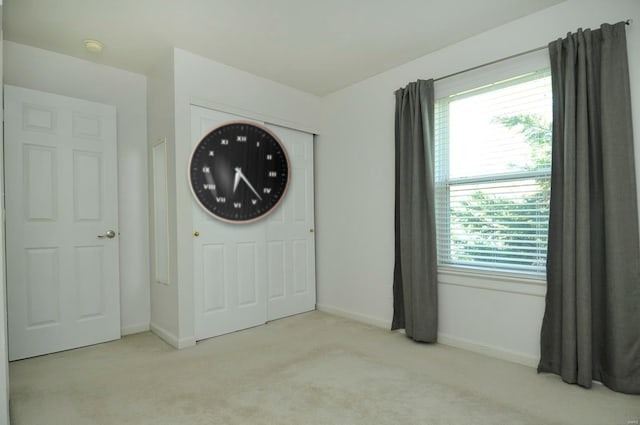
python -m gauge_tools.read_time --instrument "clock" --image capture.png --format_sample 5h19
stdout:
6h23
